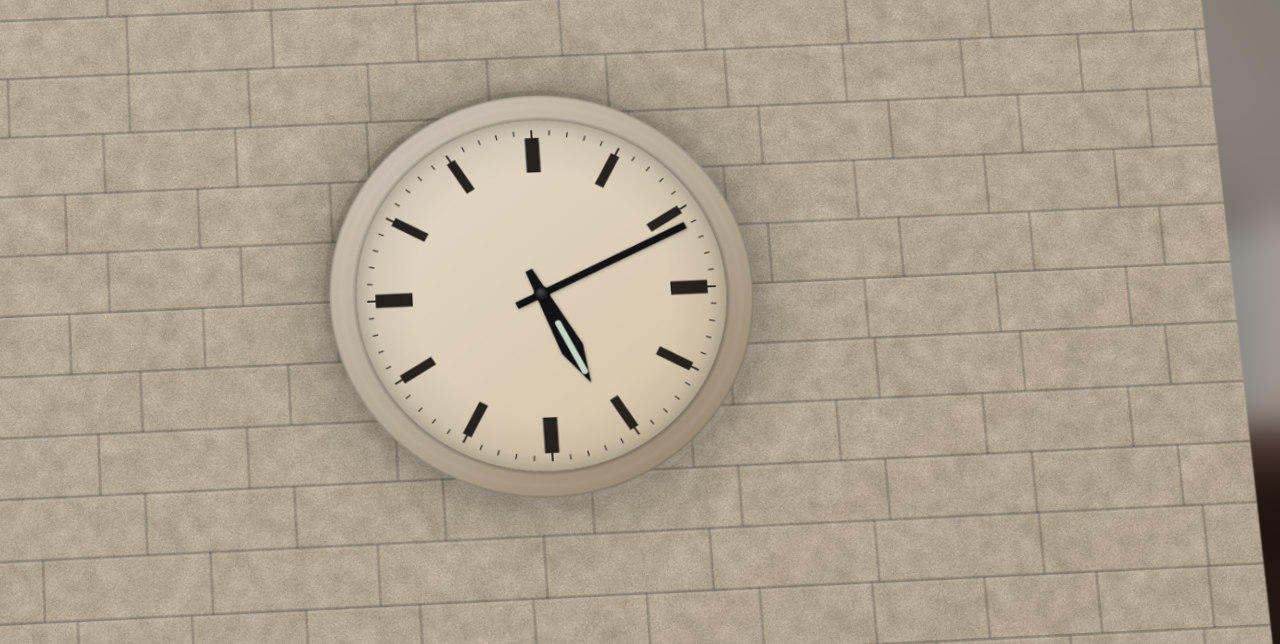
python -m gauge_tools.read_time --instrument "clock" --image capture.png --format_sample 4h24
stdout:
5h11
